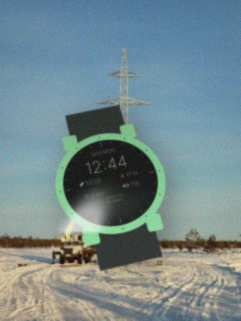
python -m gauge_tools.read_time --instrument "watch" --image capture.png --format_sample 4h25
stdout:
12h44
